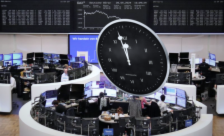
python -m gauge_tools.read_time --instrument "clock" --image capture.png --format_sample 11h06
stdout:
11h58
